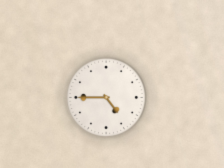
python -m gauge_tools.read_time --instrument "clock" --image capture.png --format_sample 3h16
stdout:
4h45
